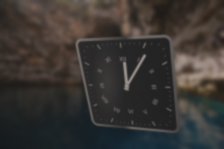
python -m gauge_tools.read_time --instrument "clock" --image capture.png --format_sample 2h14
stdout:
12h06
